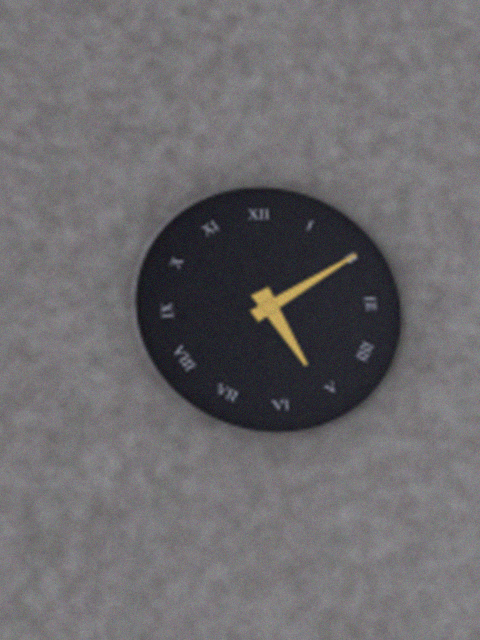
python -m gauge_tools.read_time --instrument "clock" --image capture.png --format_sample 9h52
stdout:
5h10
